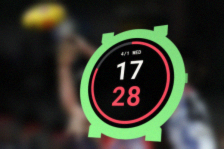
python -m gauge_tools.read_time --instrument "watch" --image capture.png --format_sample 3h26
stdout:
17h28
